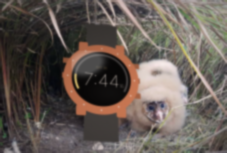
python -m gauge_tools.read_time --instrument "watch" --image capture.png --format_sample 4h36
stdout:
7h44
